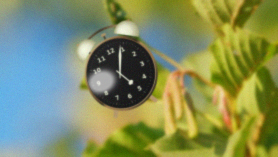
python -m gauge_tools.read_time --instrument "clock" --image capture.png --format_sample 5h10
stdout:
5h04
